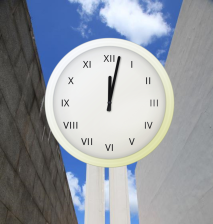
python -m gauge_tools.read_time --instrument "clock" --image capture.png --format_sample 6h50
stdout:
12h02
